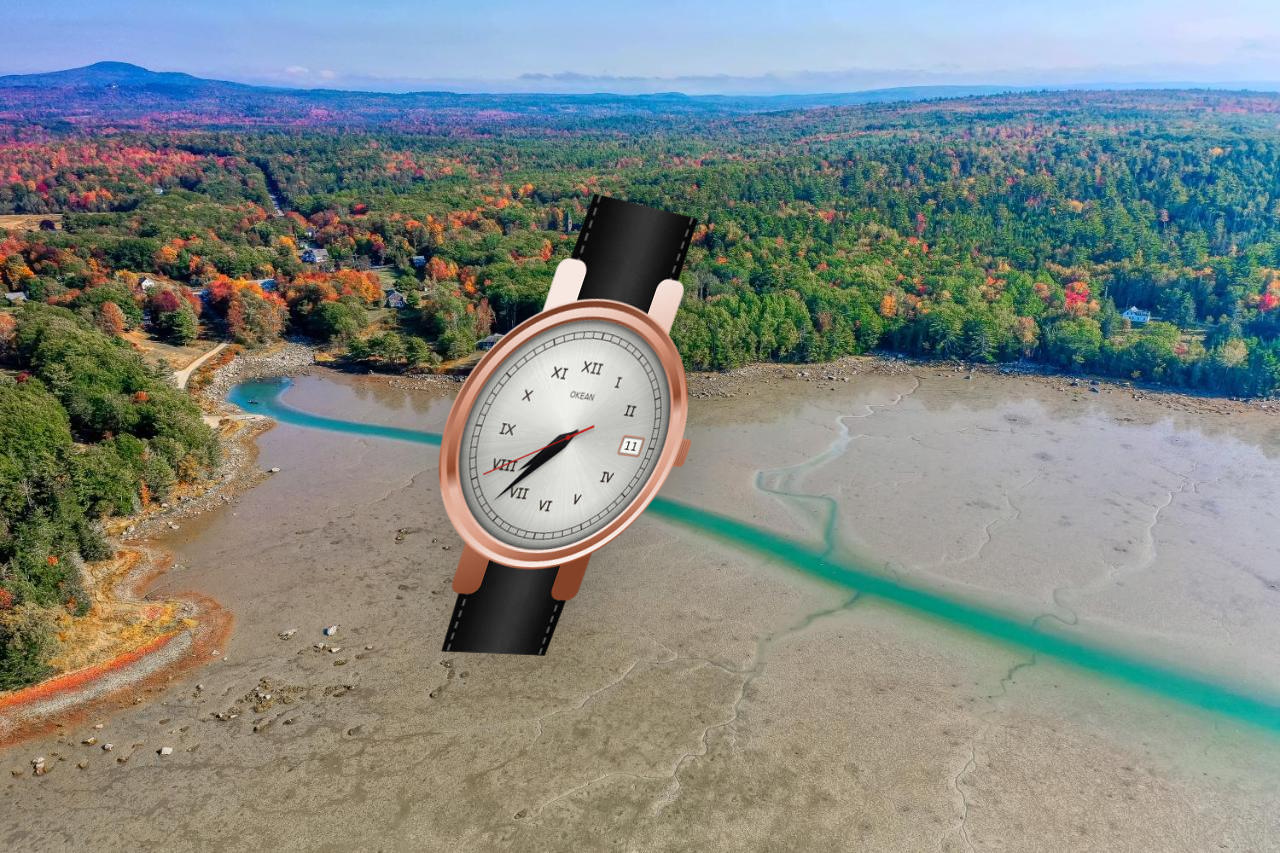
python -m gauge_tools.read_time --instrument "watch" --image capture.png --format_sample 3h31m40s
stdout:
7h36m40s
